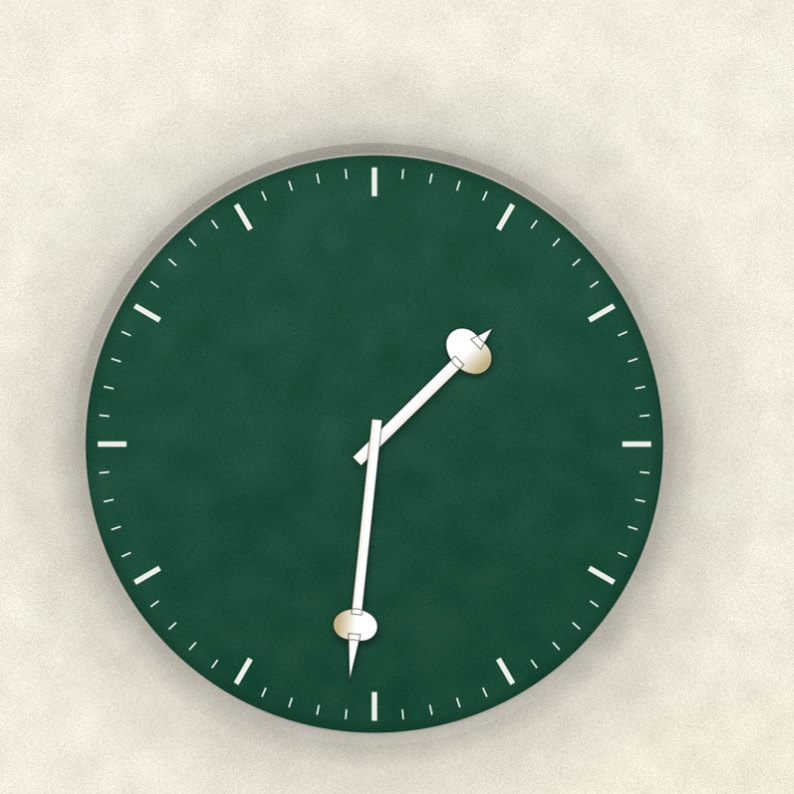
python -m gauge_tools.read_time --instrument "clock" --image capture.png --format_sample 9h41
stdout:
1h31
